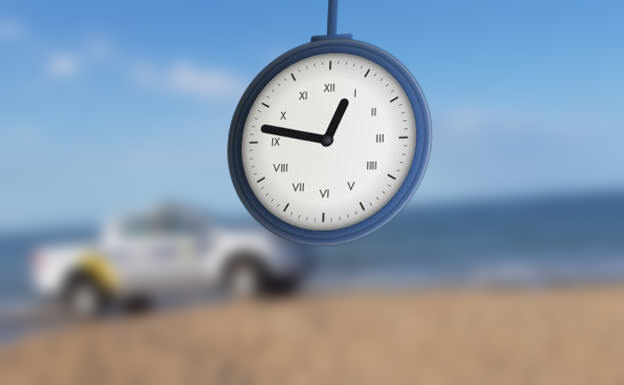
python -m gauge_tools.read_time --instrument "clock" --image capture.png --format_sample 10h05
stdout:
12h47
